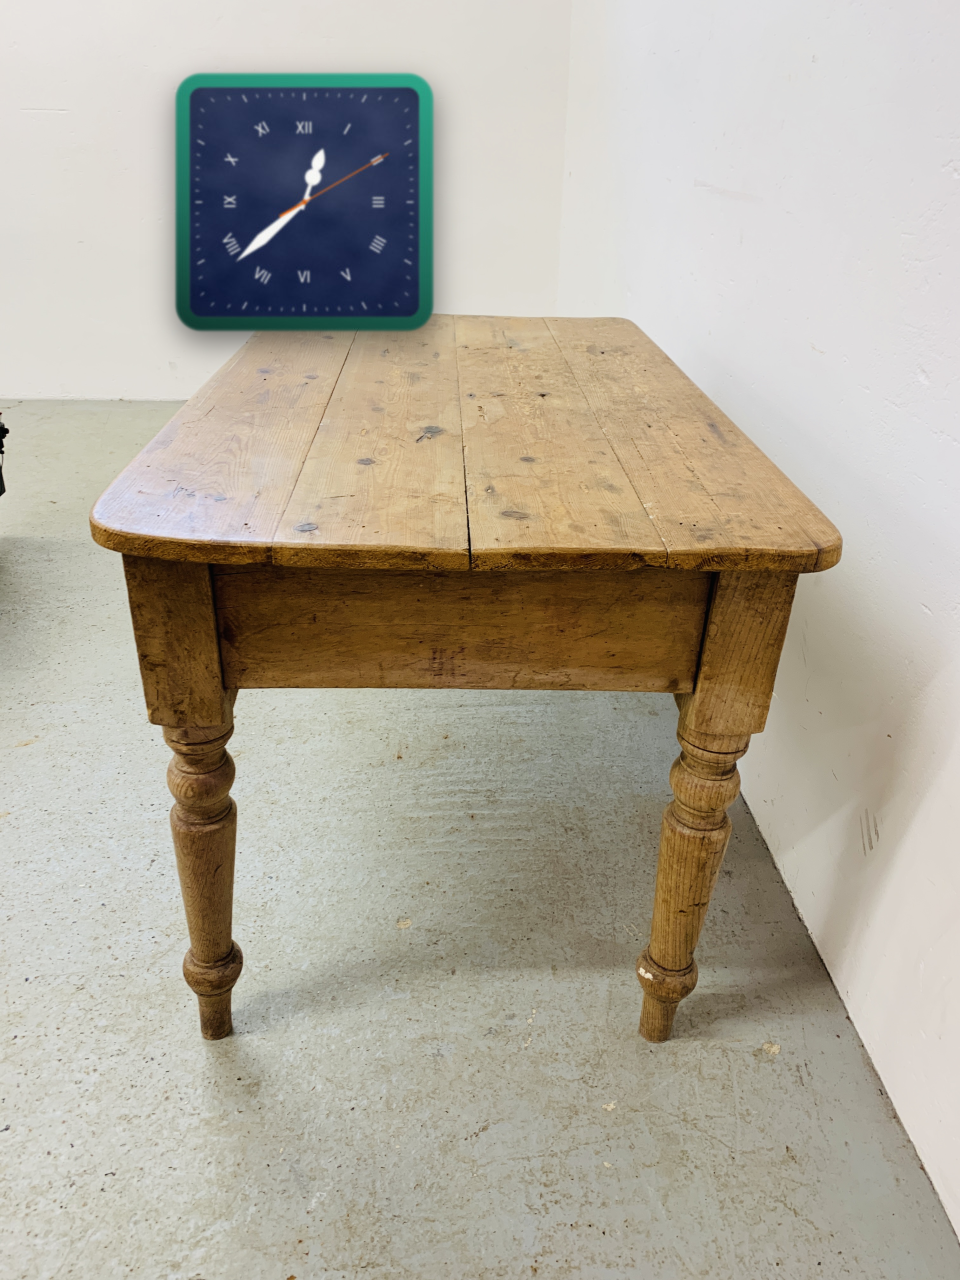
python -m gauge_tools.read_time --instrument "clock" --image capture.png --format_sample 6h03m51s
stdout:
12h38m10s
